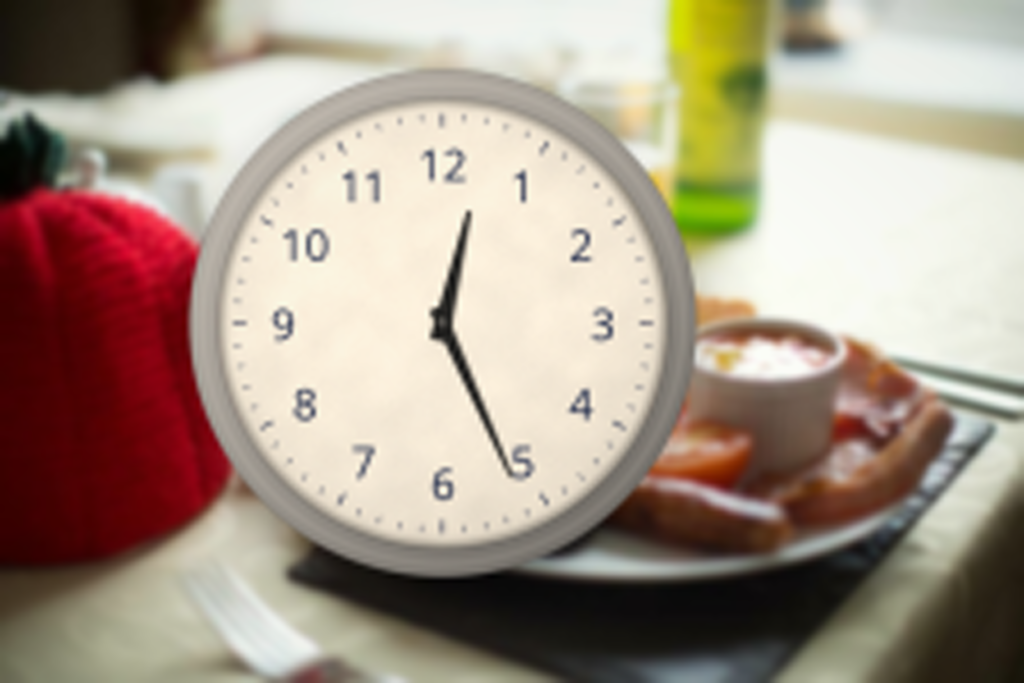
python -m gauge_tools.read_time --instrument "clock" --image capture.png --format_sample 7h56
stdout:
12h26
